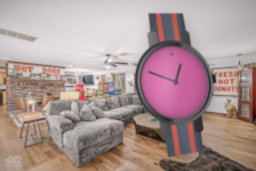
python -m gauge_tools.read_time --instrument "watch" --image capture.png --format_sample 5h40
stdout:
12h49
